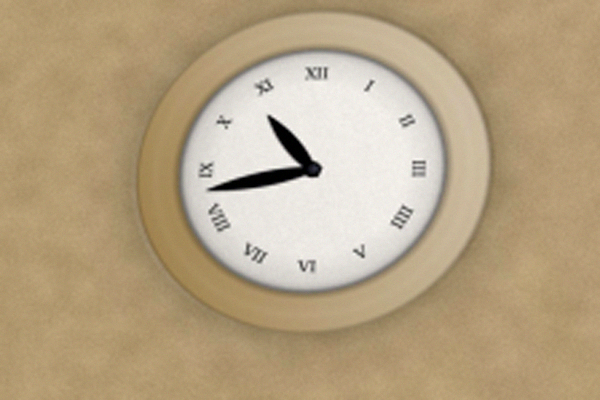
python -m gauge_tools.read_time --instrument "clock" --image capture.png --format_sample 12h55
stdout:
10h43
